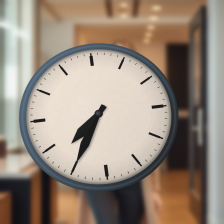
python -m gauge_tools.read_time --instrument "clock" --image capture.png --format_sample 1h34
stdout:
7h35
